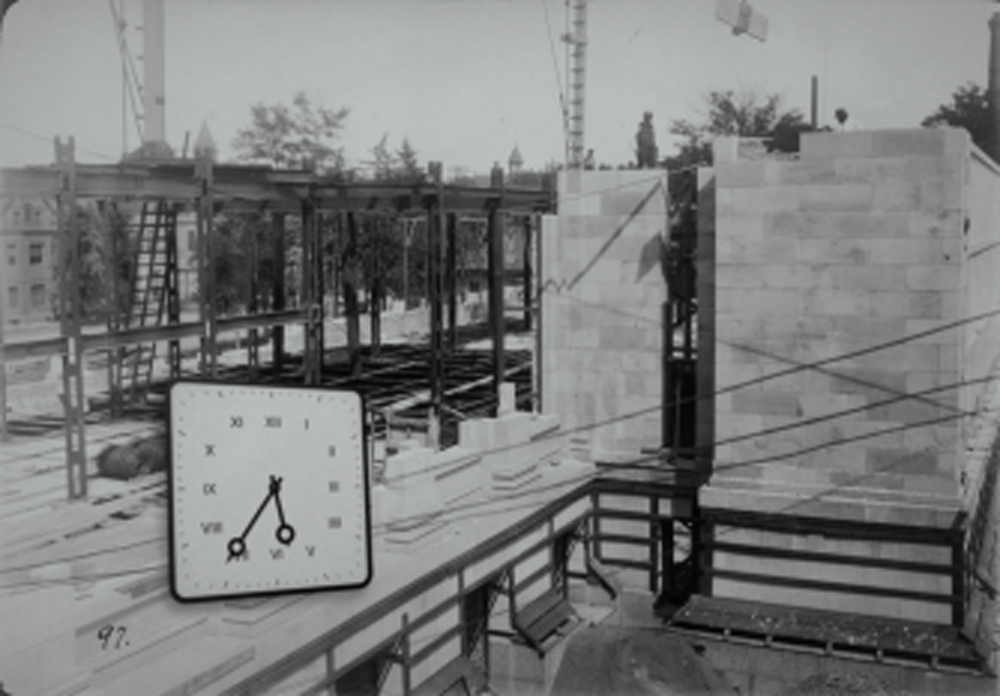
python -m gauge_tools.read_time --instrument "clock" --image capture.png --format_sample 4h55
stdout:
5h36
